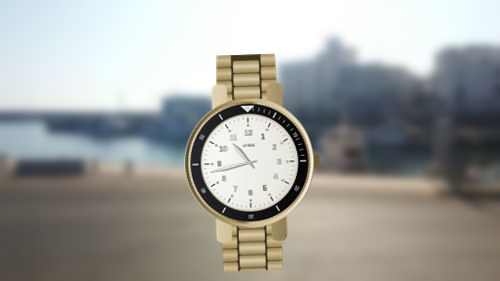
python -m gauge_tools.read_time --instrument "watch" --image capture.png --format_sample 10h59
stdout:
10h43
